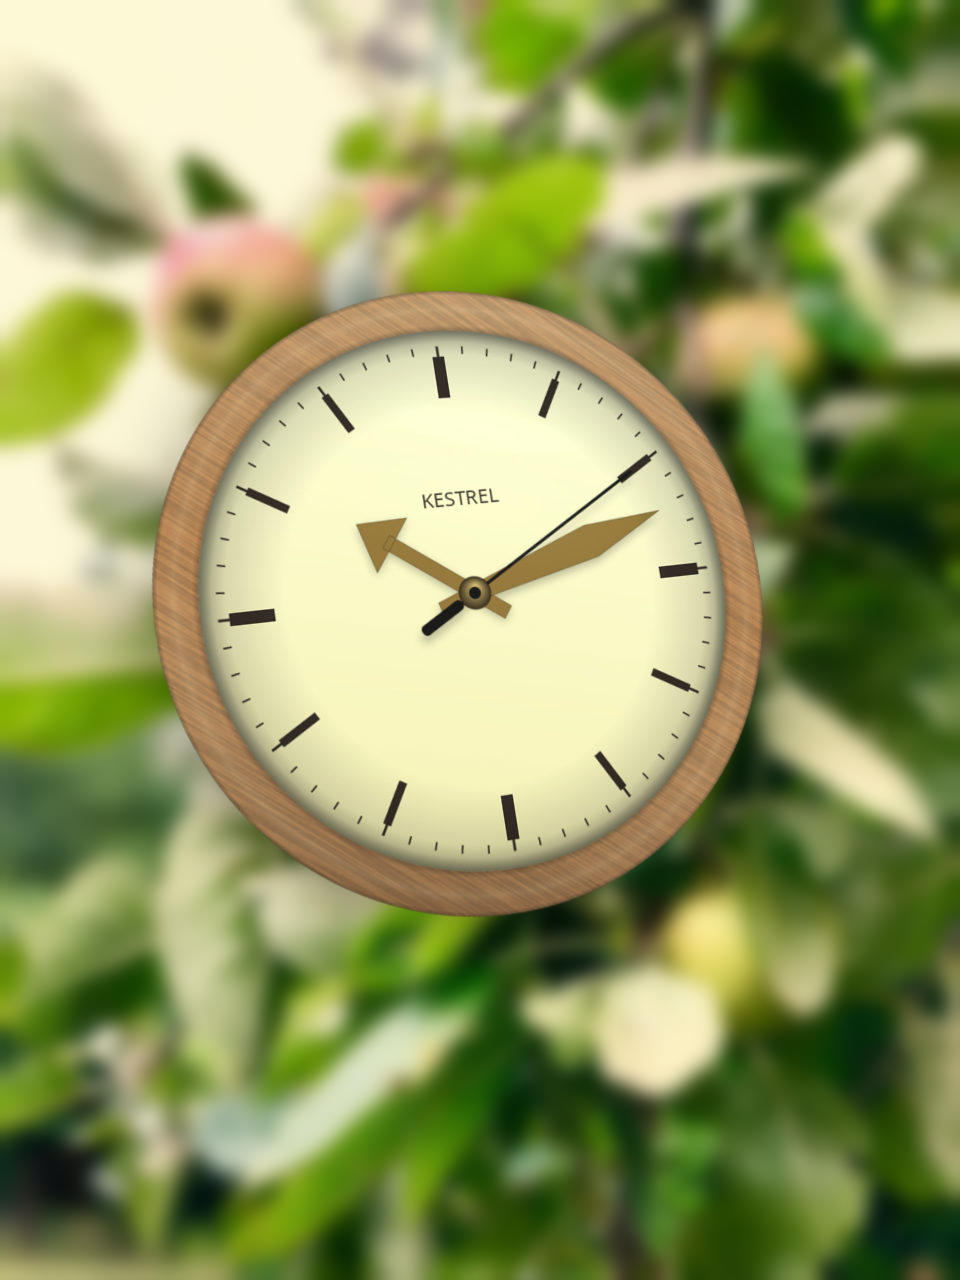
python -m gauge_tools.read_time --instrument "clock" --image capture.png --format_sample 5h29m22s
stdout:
10h12m10s
